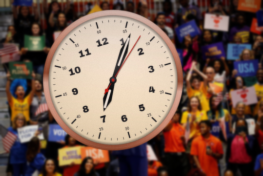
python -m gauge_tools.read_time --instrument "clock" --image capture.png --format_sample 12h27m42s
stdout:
7h06m08s
